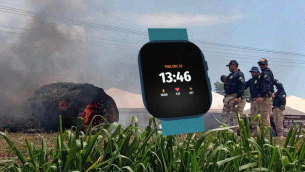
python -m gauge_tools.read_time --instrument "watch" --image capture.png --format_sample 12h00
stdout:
13h46
